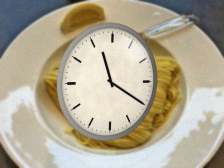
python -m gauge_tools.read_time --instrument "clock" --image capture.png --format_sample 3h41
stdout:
11h20
